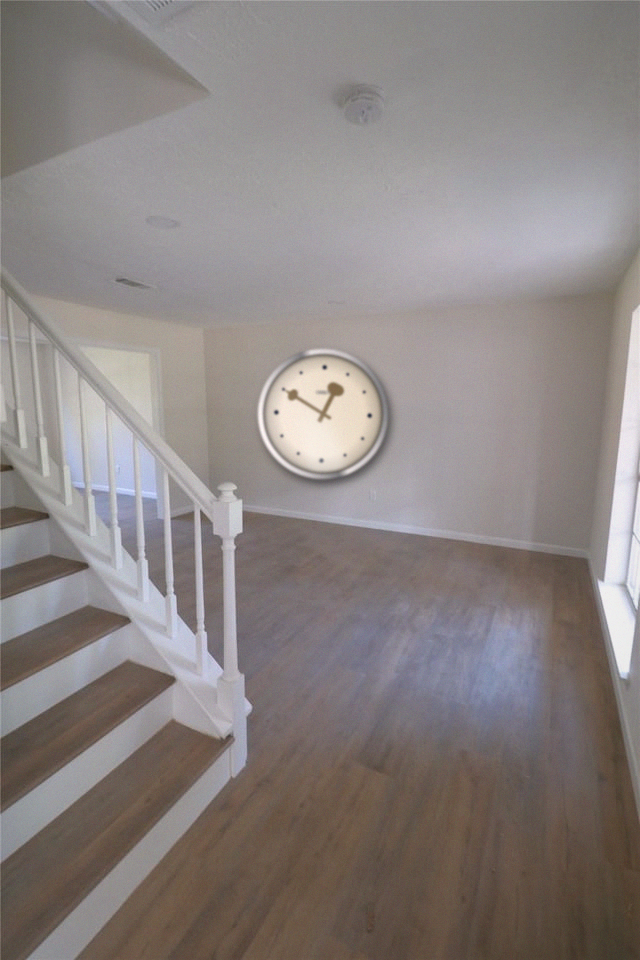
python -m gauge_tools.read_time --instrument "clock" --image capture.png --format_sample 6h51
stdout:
12h50
